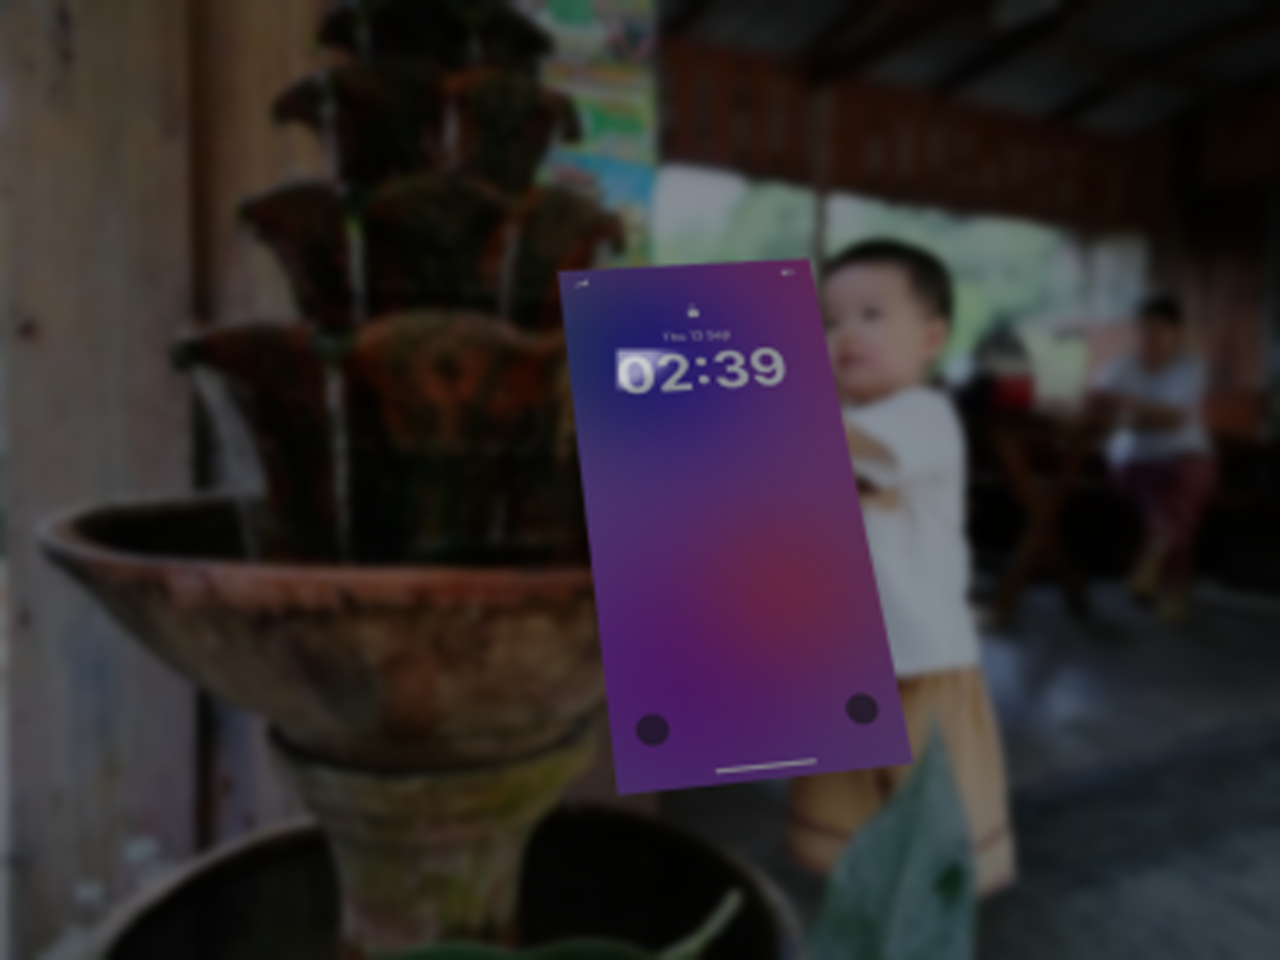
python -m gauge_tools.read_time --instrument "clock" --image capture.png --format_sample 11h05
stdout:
2h39
